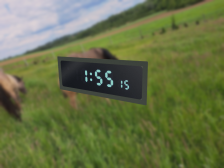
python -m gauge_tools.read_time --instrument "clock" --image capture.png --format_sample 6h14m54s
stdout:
1h55m15s
